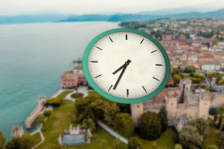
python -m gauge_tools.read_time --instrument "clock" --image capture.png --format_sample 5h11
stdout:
7h34
